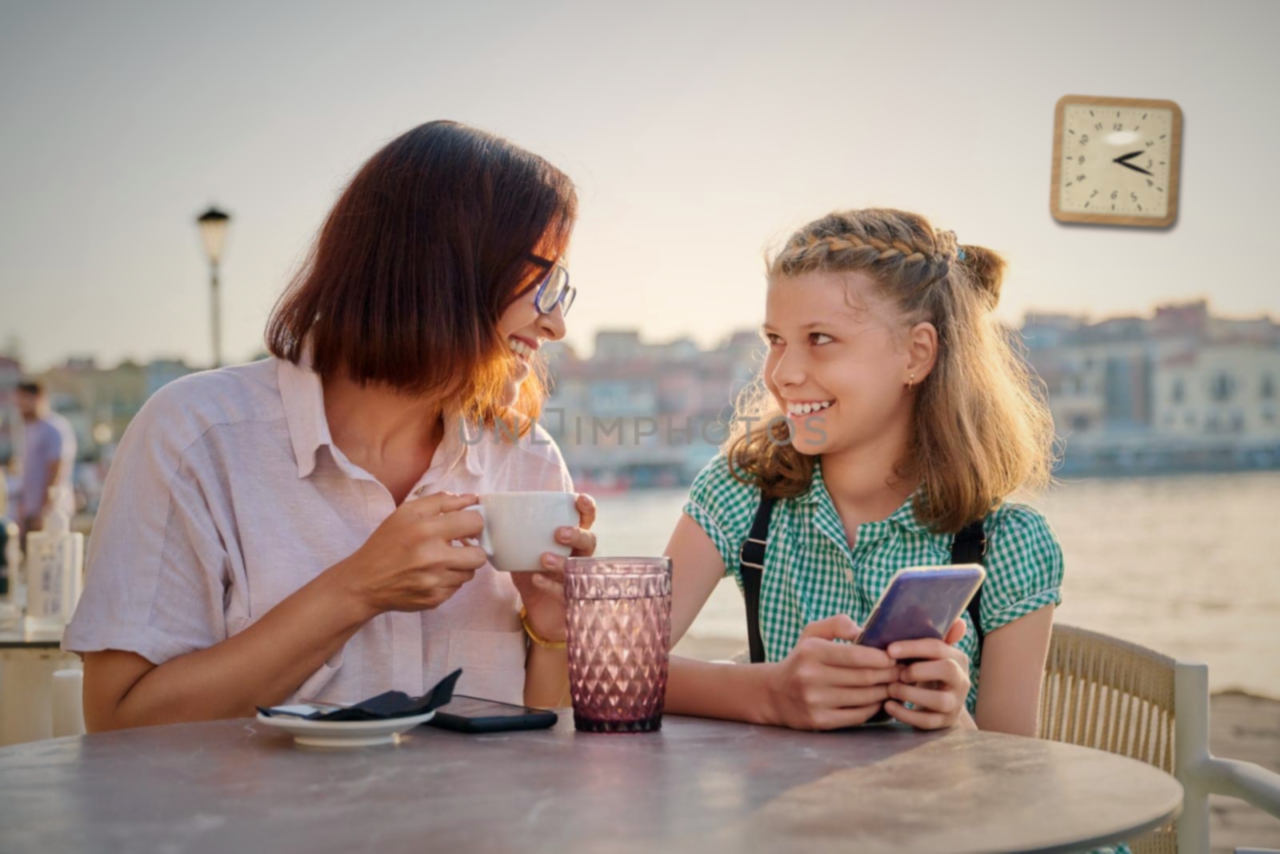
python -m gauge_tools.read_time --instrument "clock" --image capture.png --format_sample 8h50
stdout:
2h18
